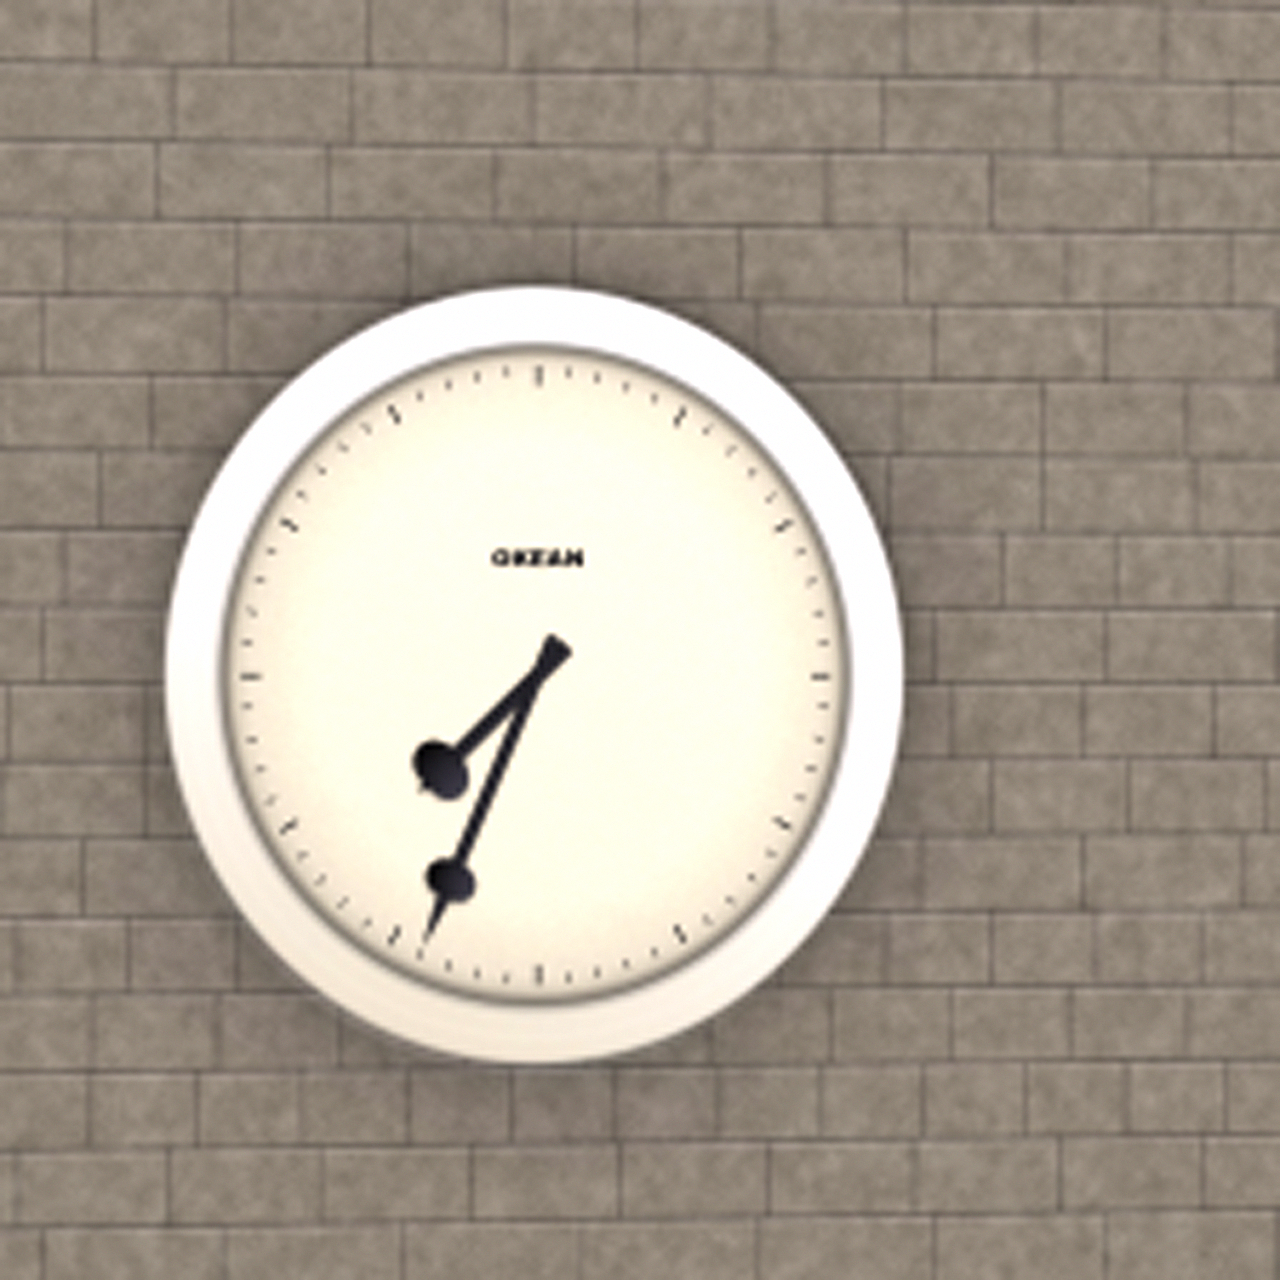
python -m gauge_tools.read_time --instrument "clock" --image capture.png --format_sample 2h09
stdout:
7h34
